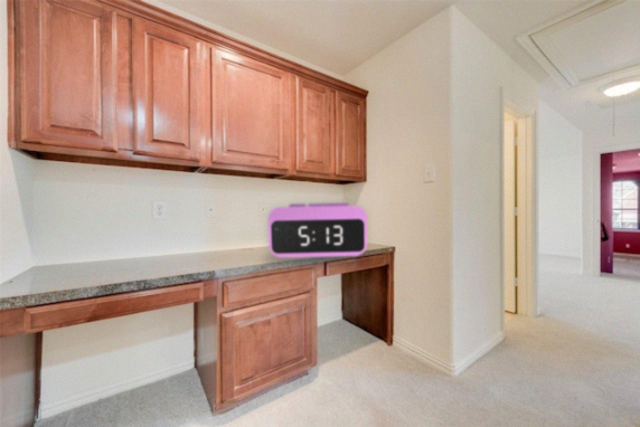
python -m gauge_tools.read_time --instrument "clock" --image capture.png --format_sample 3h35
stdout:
5h13
